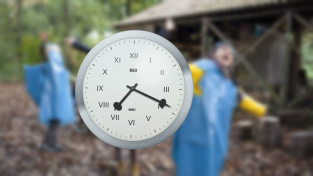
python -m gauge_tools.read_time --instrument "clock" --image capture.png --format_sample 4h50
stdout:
7h19
